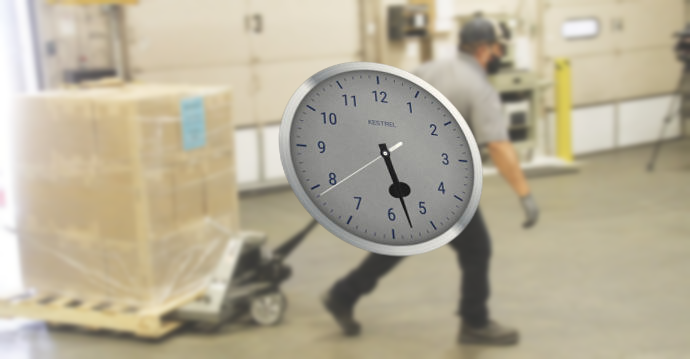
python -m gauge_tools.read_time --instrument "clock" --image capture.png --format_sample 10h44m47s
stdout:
5h27m39s
